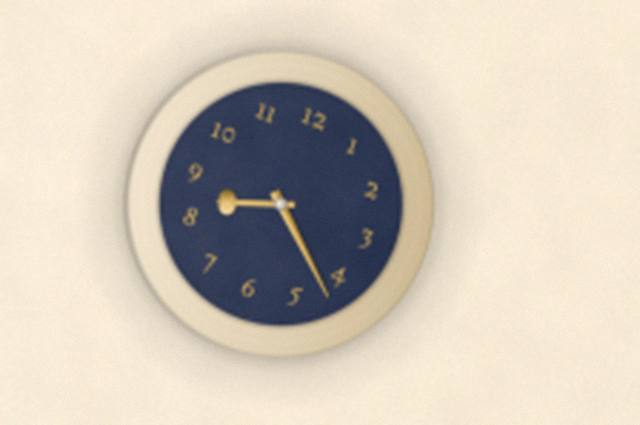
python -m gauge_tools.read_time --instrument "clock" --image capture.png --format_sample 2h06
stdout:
8h22
